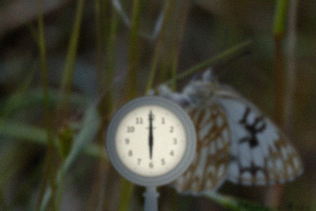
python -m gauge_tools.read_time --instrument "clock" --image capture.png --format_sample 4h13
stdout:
6h00
